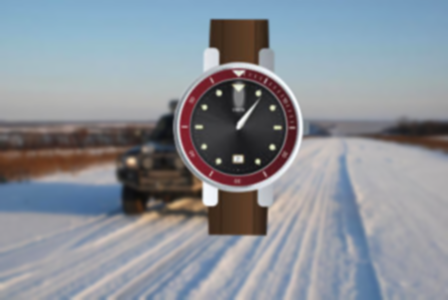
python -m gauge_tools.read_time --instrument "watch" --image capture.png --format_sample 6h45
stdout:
1h06
